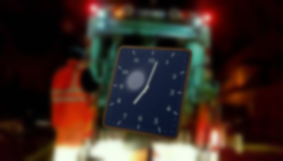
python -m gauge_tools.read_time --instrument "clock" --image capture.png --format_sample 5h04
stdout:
7h02
